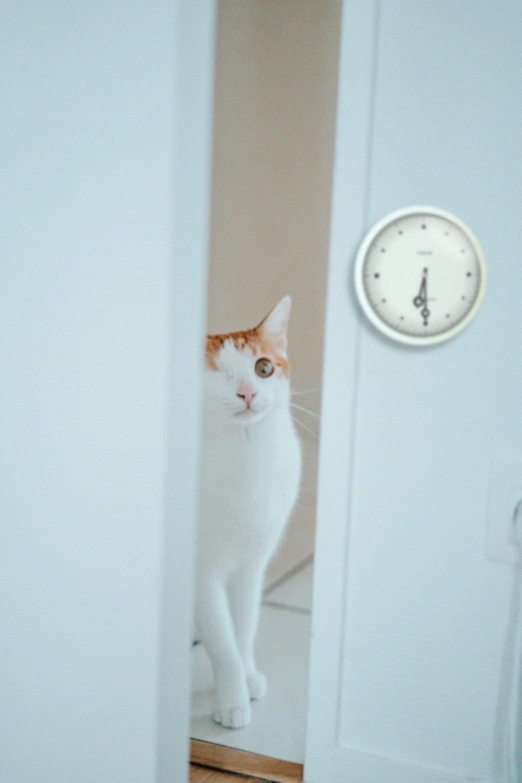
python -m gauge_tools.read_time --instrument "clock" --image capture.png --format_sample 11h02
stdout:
6h30
